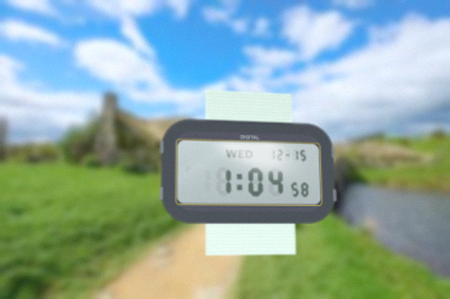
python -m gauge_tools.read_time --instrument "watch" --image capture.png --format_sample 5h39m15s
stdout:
1h04m58s
